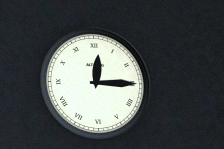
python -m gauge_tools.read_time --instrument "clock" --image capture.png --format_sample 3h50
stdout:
12h15
